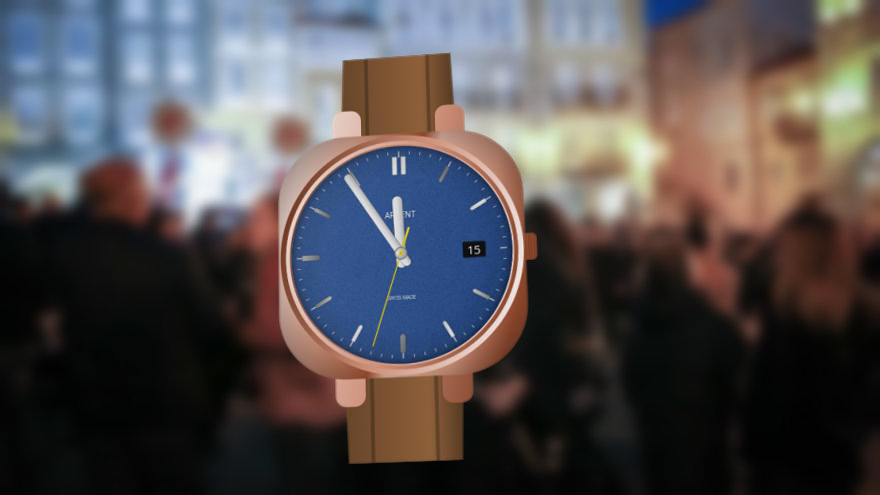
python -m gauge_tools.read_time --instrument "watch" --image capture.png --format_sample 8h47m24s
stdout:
11h54m33s
